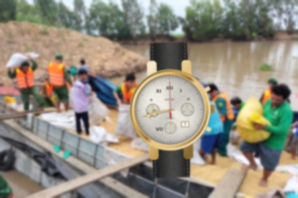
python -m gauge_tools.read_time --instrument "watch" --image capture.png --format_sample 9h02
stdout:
8h43
